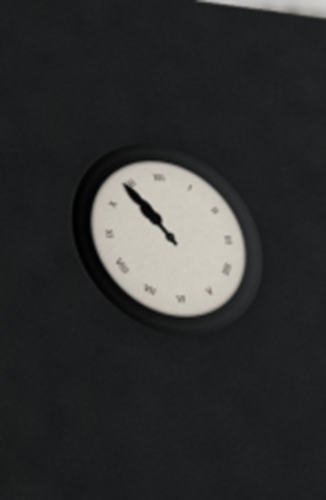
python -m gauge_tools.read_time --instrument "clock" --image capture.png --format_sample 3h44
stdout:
10h54
